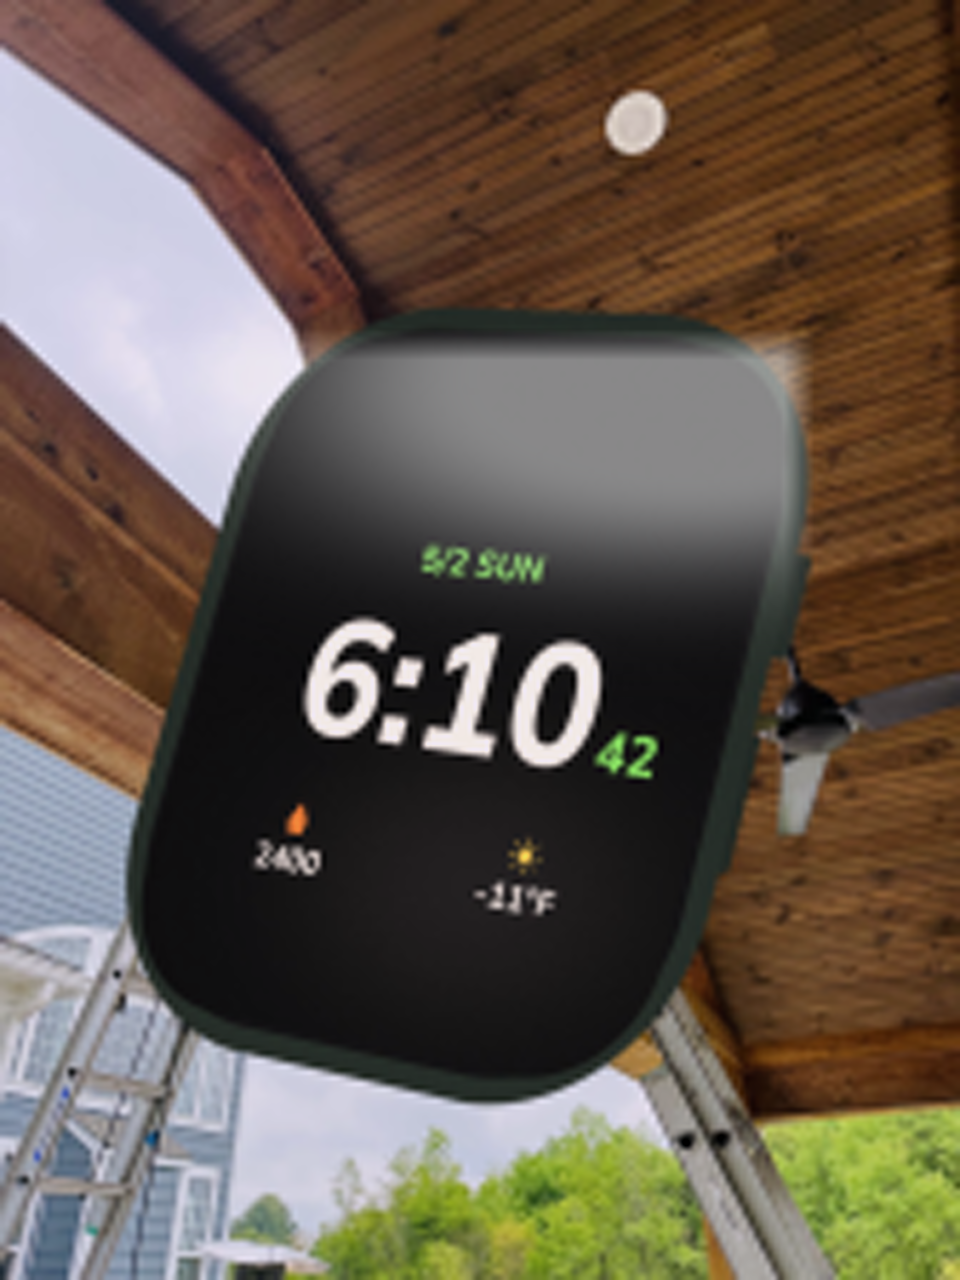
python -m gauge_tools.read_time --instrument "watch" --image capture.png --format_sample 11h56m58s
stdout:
6h10m42s
